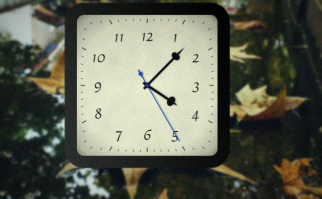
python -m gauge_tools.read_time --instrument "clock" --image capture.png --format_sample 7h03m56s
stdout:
4h07m25s
